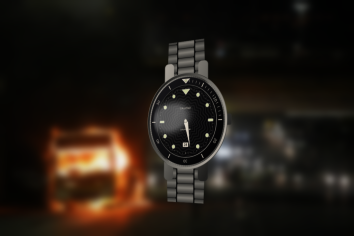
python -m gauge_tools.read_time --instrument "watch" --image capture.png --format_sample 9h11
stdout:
5h28
